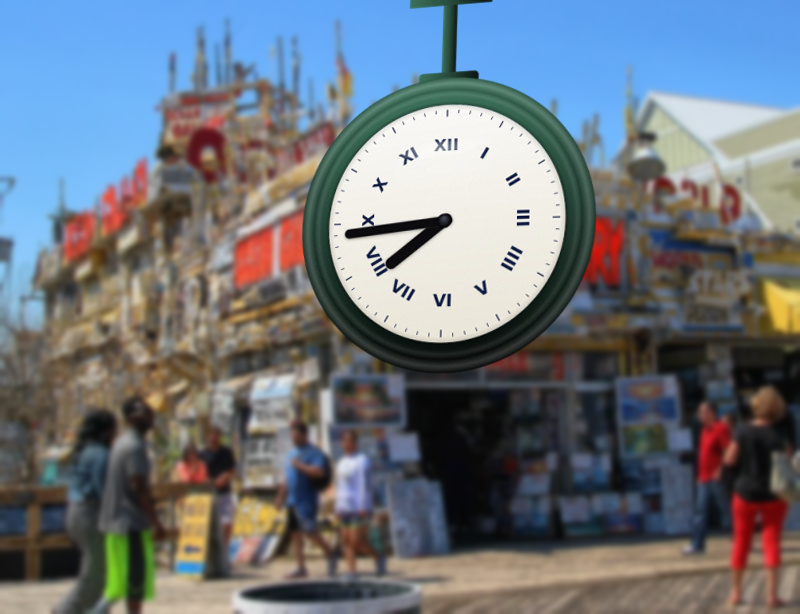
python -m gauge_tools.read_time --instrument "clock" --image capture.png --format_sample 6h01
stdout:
7h44
